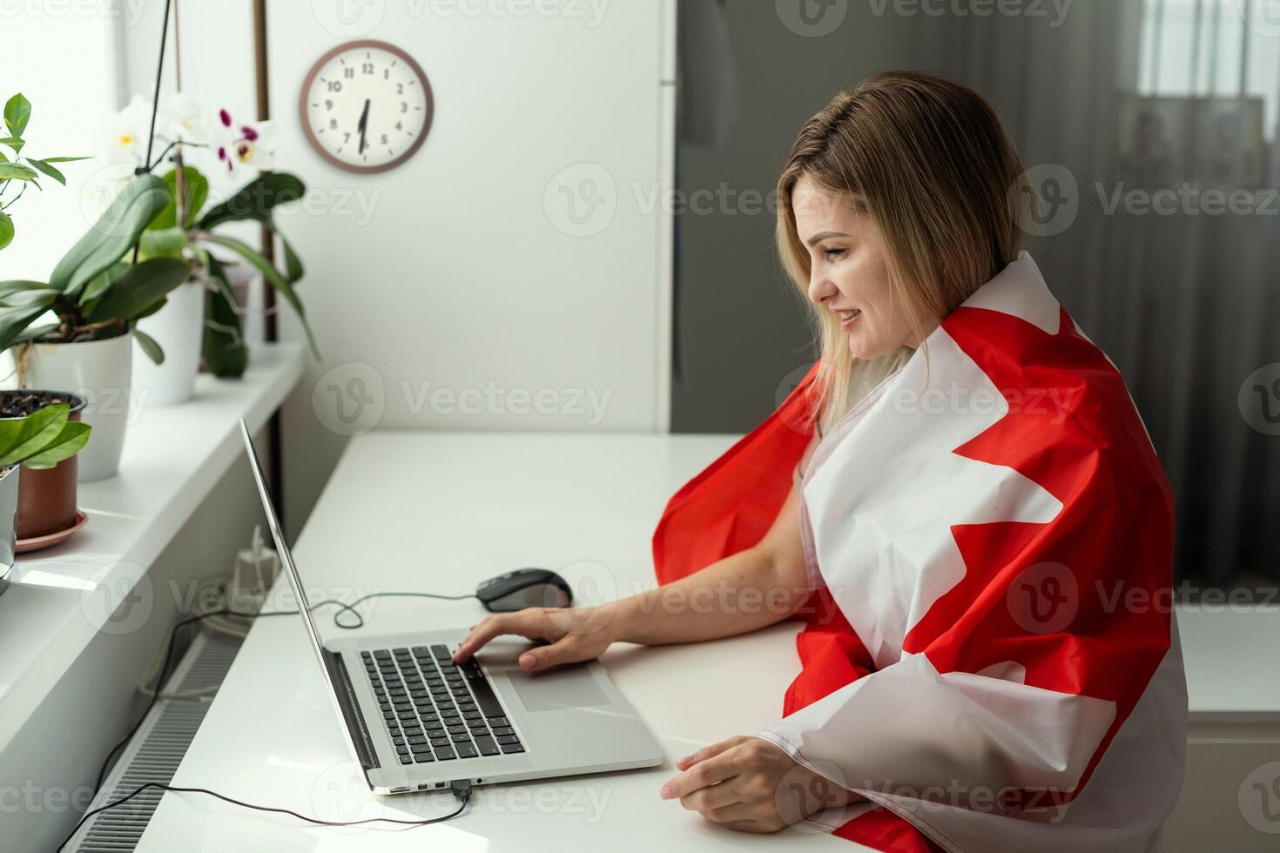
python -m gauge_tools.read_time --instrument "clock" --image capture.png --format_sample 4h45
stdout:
6h31
